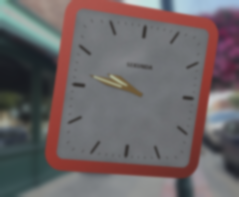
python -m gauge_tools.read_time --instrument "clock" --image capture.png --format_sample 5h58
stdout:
9h47
